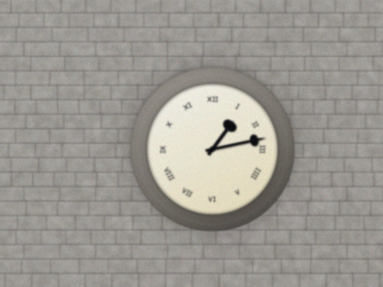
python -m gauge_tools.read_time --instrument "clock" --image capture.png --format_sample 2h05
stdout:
1h13
